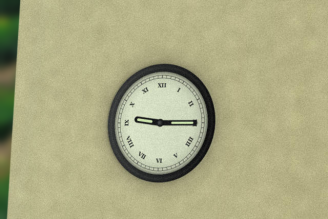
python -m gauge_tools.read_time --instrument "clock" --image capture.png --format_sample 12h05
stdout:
9h15
